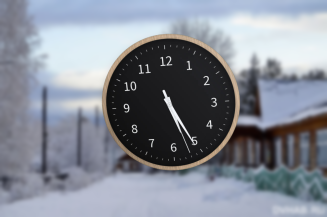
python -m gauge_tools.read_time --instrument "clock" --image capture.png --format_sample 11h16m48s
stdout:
5h25m27s
